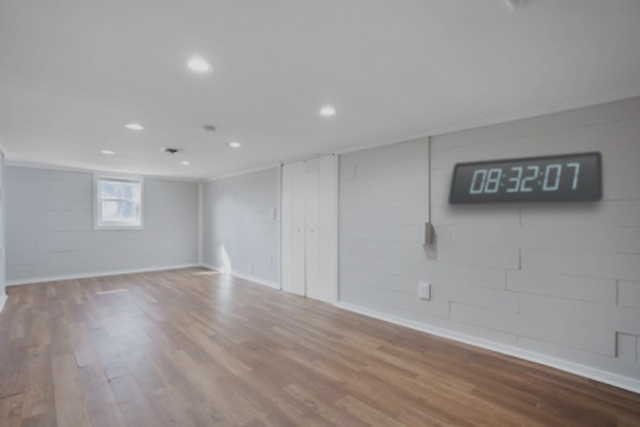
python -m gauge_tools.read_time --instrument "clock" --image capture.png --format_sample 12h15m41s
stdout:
8h32m07s
